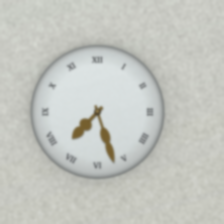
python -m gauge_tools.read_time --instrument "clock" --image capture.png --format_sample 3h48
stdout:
7h27
